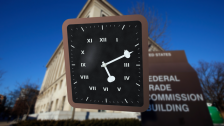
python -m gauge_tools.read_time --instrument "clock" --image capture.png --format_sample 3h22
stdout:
5h11
